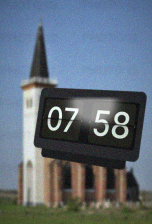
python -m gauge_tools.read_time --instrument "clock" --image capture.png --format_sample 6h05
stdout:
7h58
